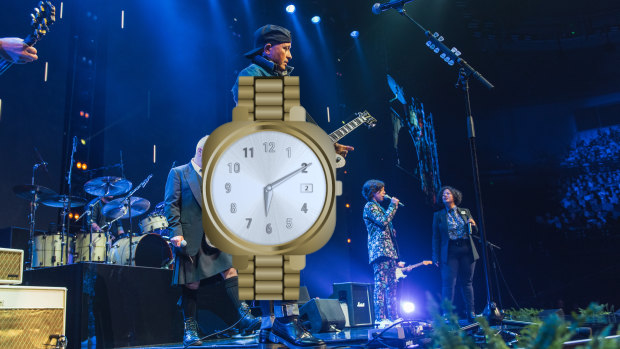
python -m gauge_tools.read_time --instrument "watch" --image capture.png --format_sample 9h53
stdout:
6h10
